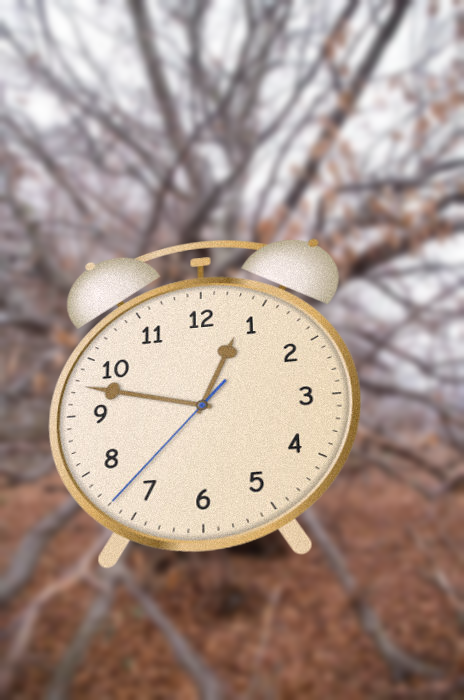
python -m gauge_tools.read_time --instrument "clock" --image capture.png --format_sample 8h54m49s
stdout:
12h47m37s
